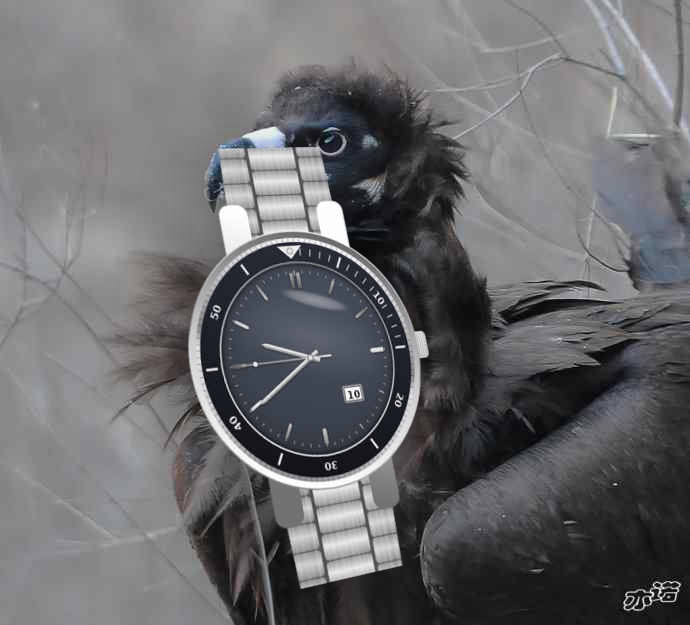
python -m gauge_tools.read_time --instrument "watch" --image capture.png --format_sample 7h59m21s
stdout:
9h39m45s
